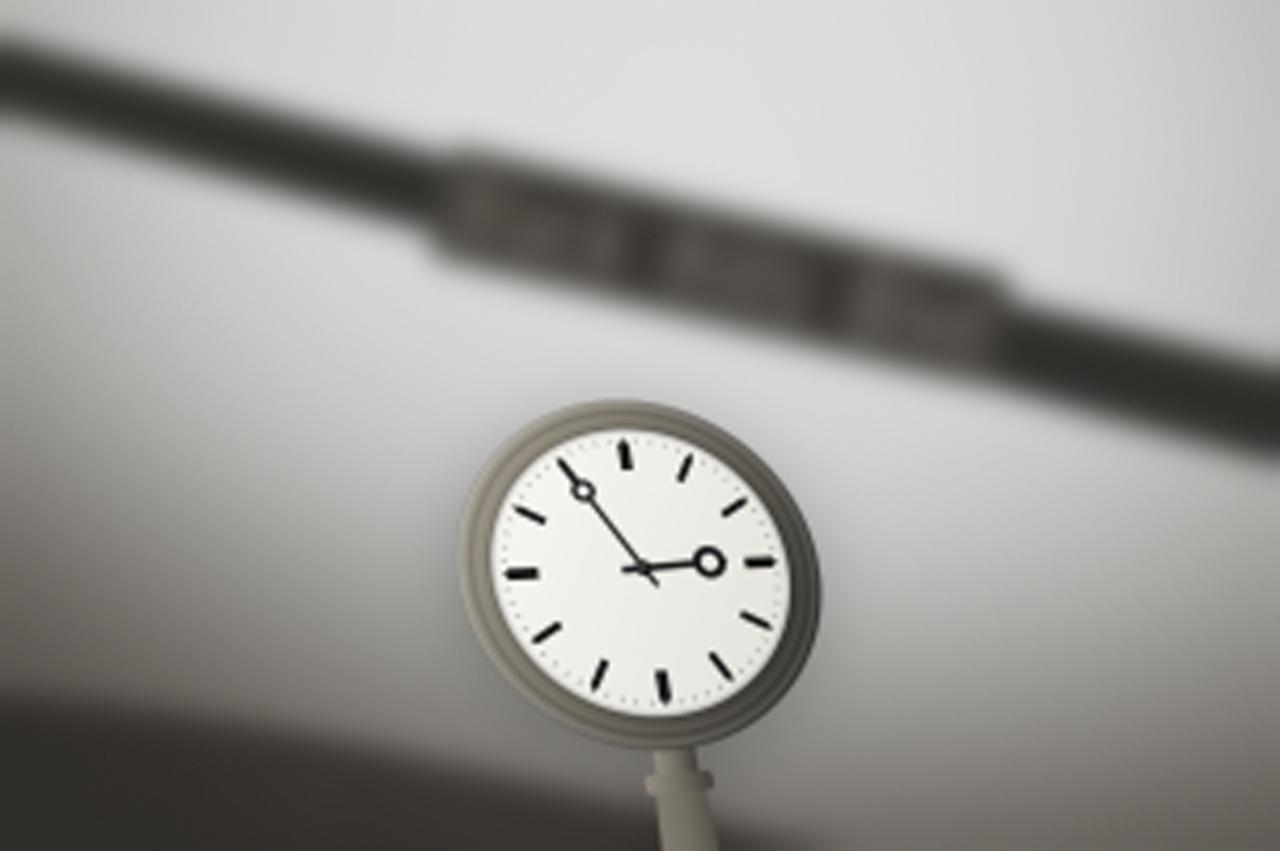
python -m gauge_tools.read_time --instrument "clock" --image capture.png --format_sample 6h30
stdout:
2h55
